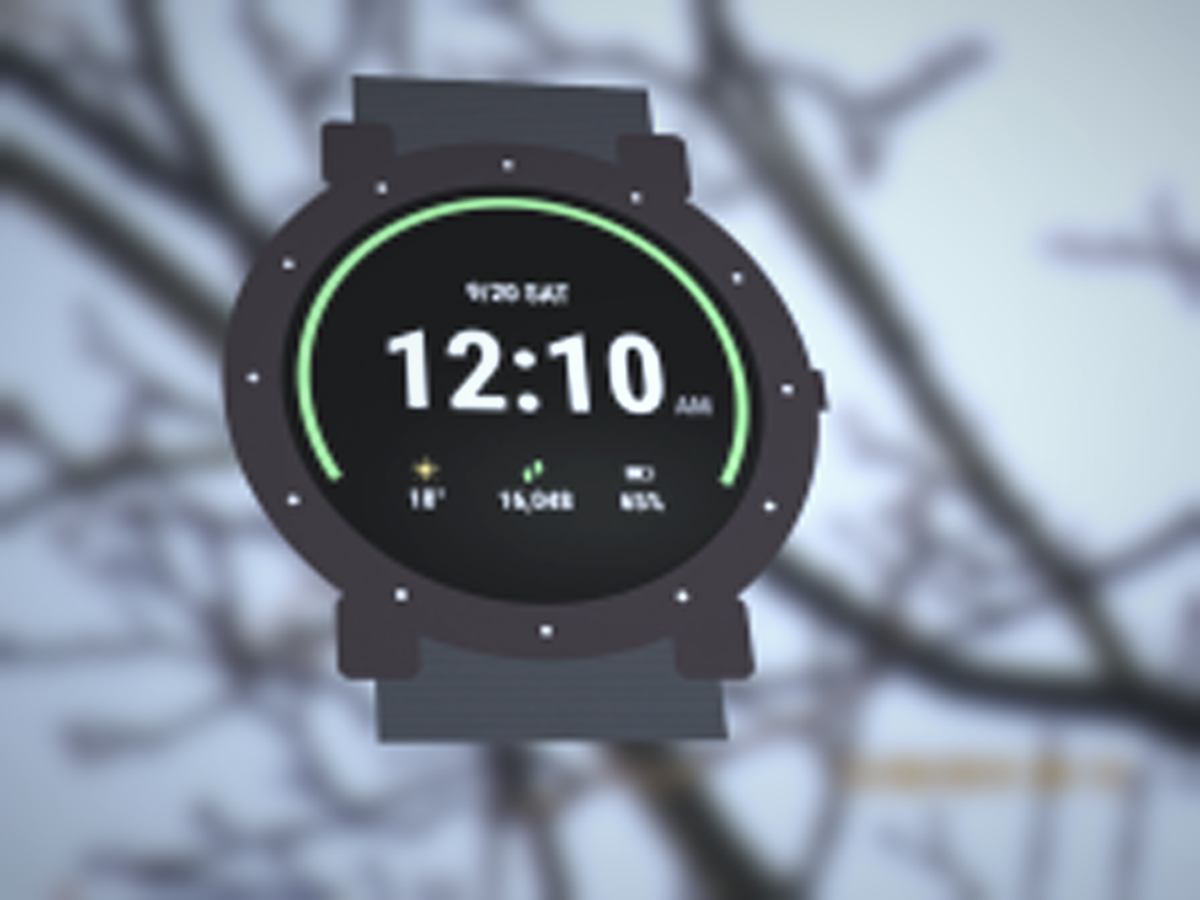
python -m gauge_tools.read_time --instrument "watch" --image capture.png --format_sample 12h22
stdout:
12h10
